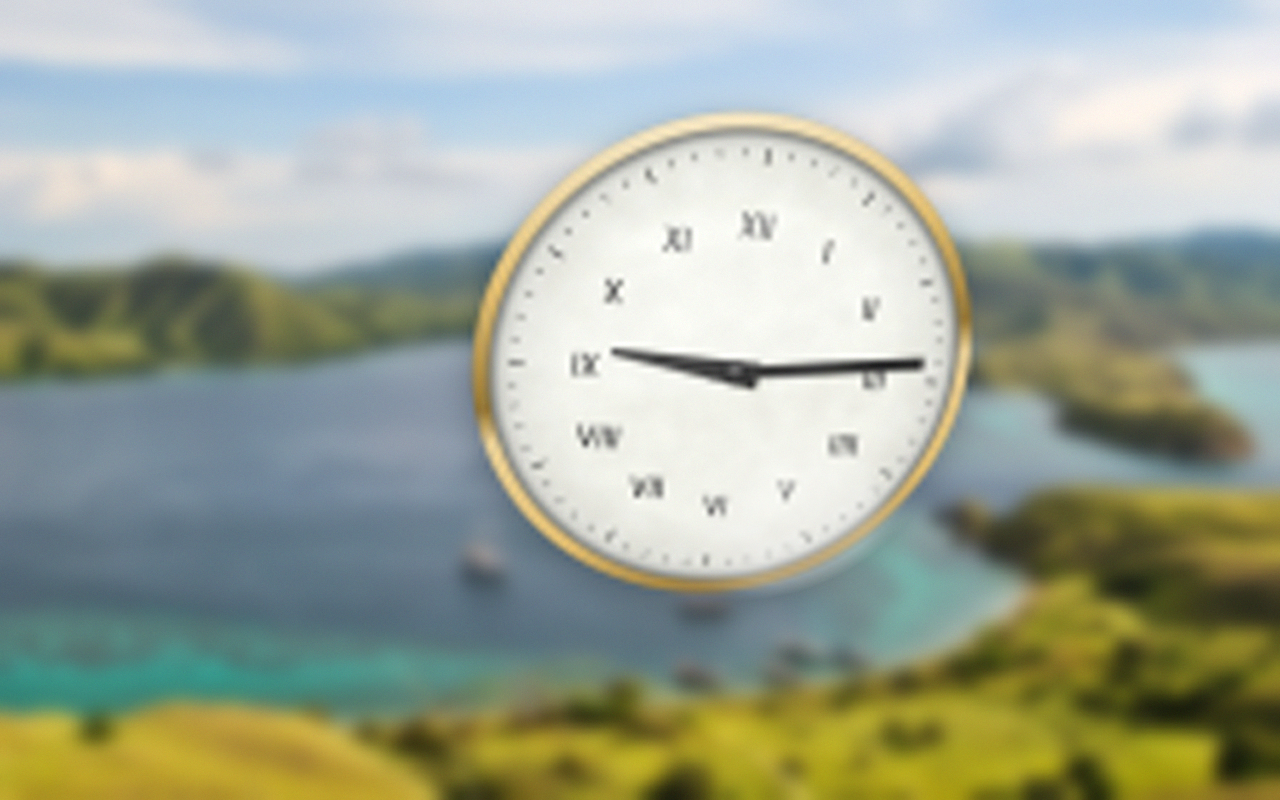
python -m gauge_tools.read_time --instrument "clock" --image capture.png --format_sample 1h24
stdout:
9h14
